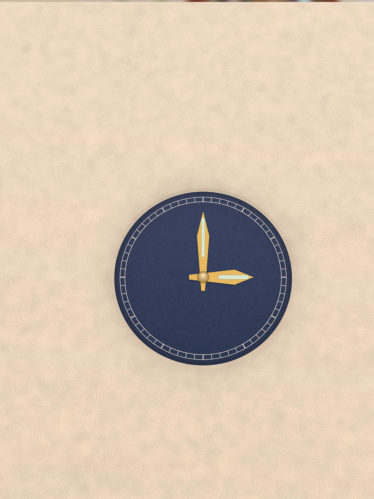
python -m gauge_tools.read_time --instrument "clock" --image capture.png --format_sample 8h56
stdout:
3h00
